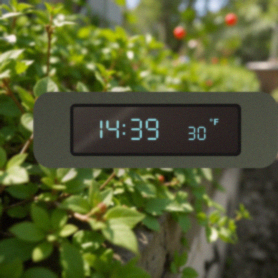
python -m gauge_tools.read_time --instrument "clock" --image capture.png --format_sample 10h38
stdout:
14h39
